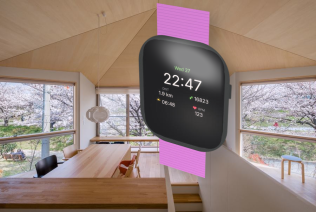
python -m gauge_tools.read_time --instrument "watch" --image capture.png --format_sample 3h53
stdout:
22h47
